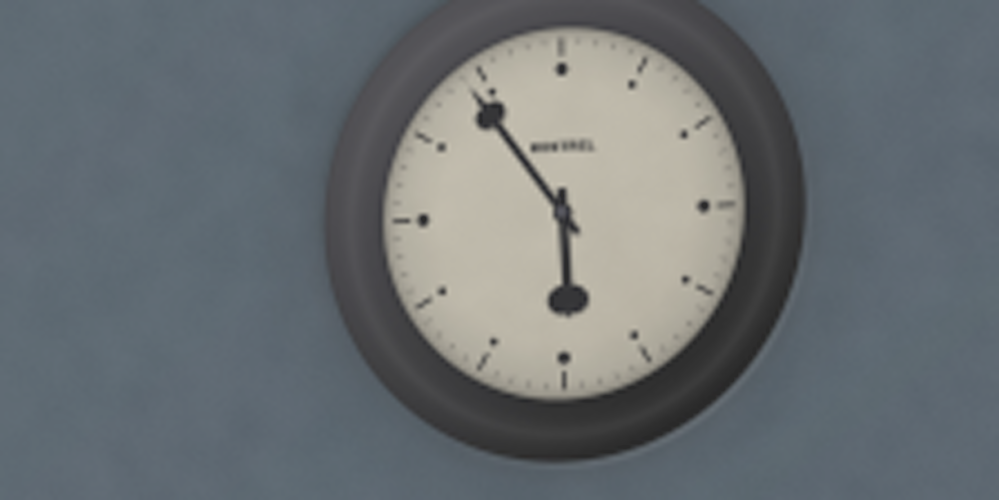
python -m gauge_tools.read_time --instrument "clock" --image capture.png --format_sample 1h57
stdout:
5h54
